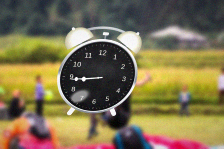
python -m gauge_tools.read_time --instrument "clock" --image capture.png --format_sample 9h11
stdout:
8h44
